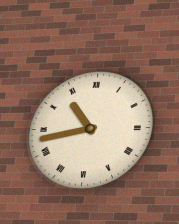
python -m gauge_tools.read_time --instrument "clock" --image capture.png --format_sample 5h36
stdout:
10h43
